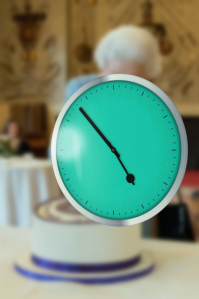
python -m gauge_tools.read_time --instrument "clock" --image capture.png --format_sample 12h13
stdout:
4h53
